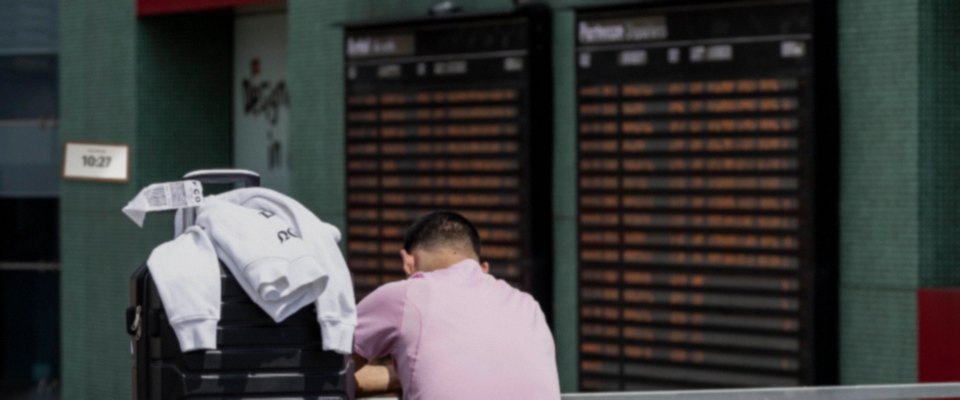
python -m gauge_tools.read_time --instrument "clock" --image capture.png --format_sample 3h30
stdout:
10h27
